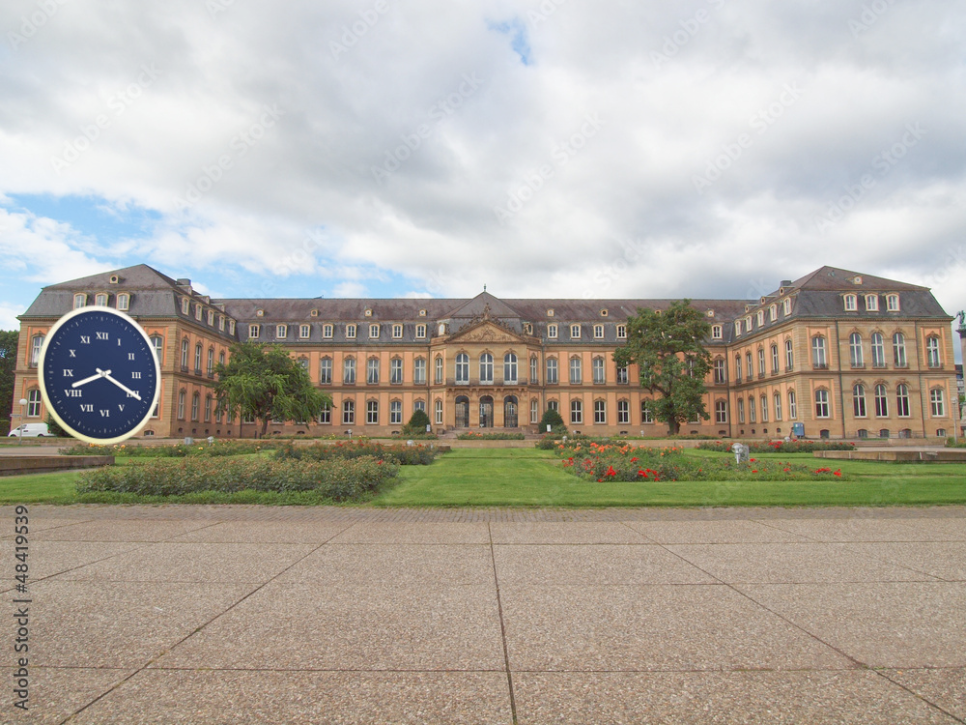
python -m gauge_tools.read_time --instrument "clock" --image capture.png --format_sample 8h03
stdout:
8h20
